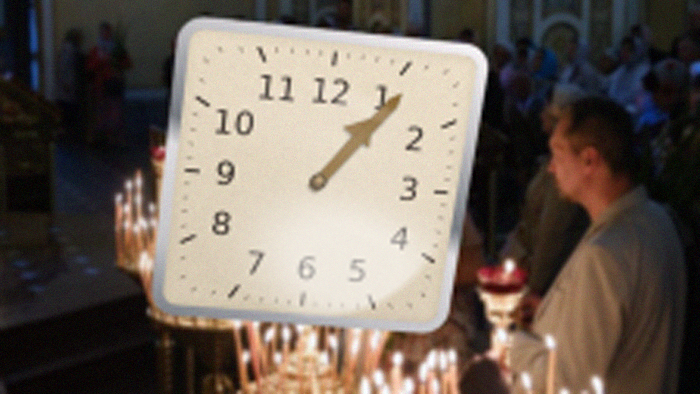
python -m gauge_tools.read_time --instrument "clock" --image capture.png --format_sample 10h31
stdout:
1h06
